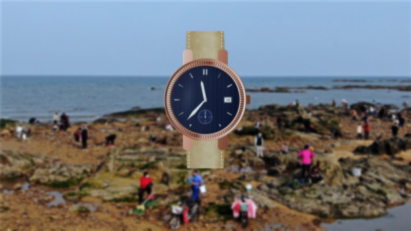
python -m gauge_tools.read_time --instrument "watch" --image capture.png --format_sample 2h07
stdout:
11h37
